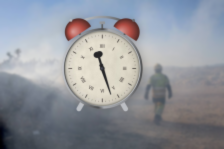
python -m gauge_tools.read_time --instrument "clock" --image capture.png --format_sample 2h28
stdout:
11h27
